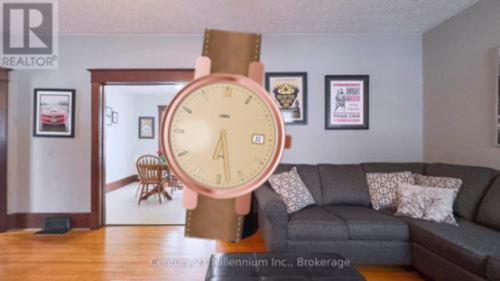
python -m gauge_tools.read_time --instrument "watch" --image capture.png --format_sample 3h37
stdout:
6h28
